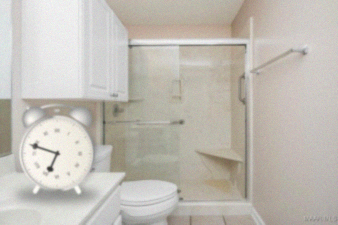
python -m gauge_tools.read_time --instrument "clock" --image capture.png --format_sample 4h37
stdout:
6h48
